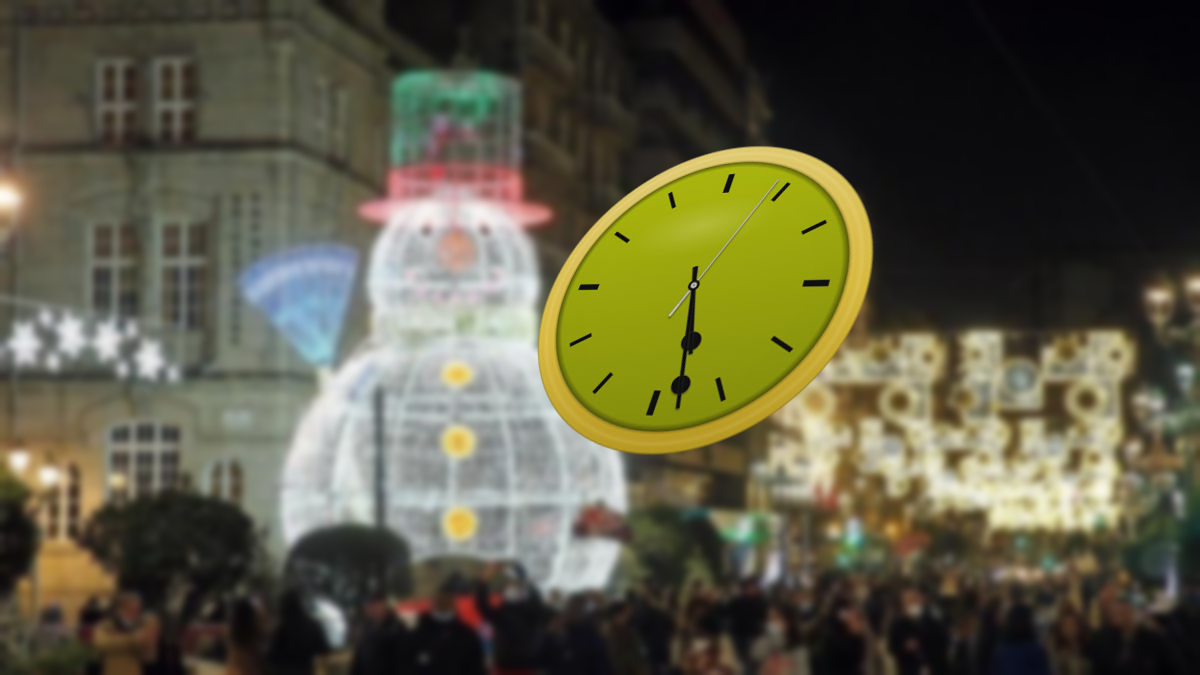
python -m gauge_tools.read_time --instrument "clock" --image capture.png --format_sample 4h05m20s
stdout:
5h28m04s
